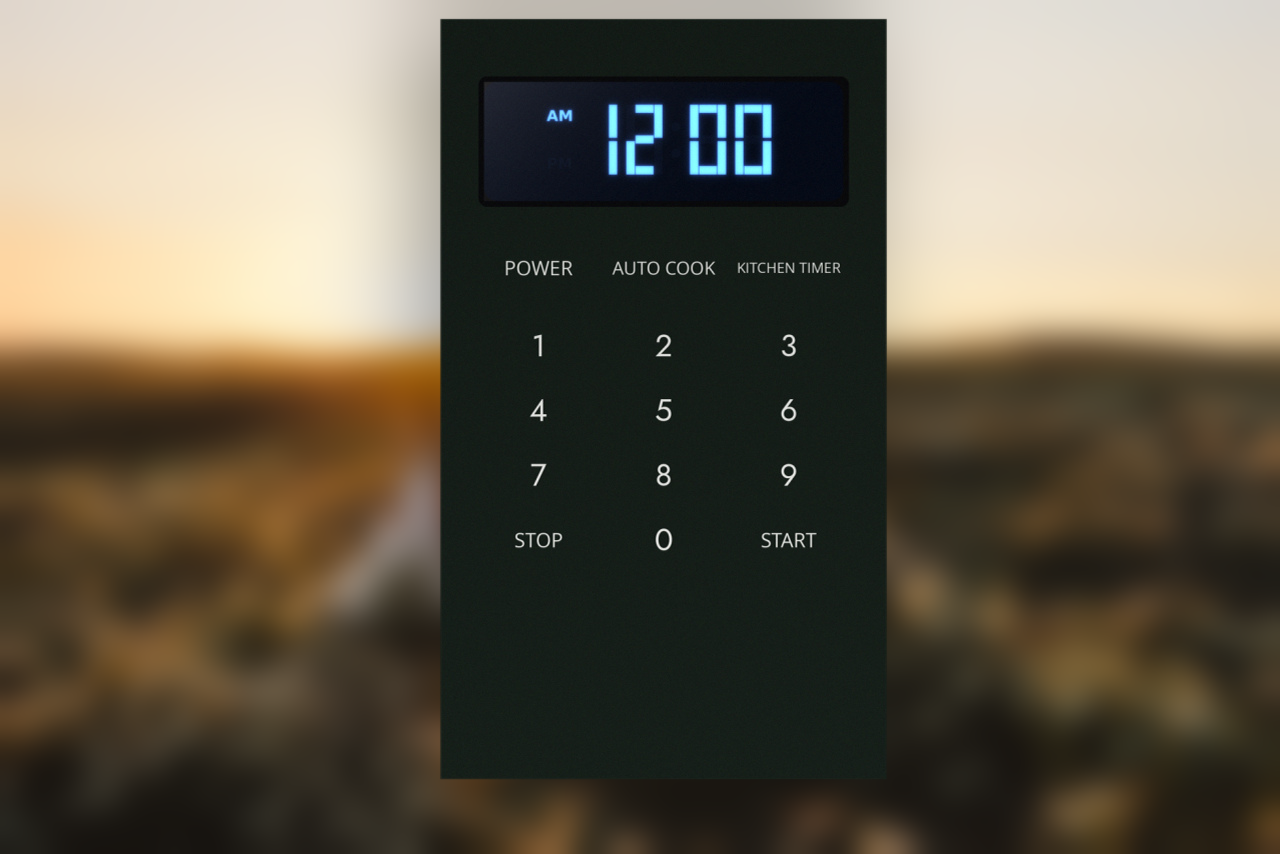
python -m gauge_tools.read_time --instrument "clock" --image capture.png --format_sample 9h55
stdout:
12h00
